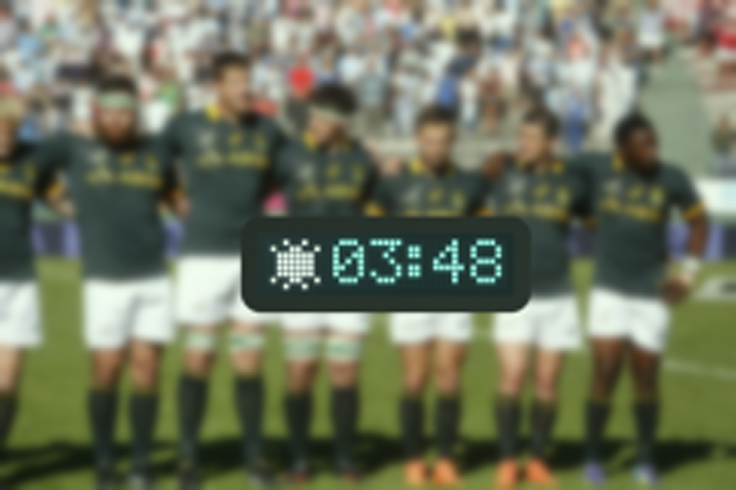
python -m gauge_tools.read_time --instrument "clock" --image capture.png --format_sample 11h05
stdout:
3h48
